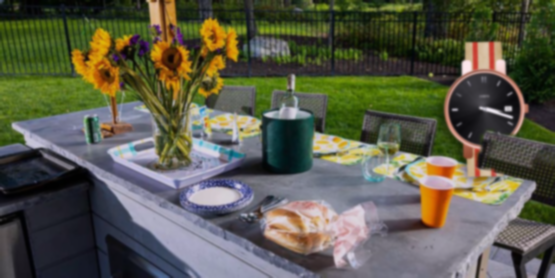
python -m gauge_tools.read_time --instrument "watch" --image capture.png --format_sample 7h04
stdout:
3h18
